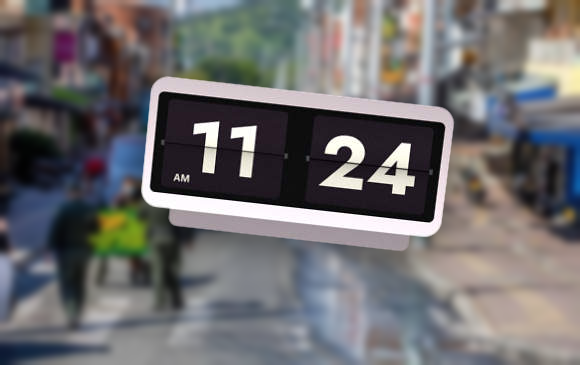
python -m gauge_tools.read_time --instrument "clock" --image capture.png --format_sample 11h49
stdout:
11h24
